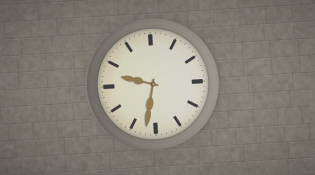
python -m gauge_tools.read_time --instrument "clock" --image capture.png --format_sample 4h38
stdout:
9h32
